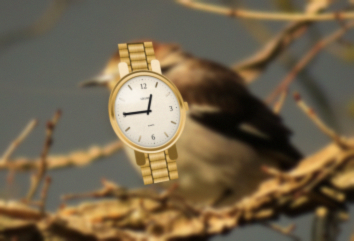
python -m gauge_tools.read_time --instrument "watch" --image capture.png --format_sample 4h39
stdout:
12h45
